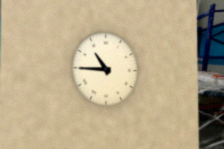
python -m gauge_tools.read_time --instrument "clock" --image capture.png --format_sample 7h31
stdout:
10h45
